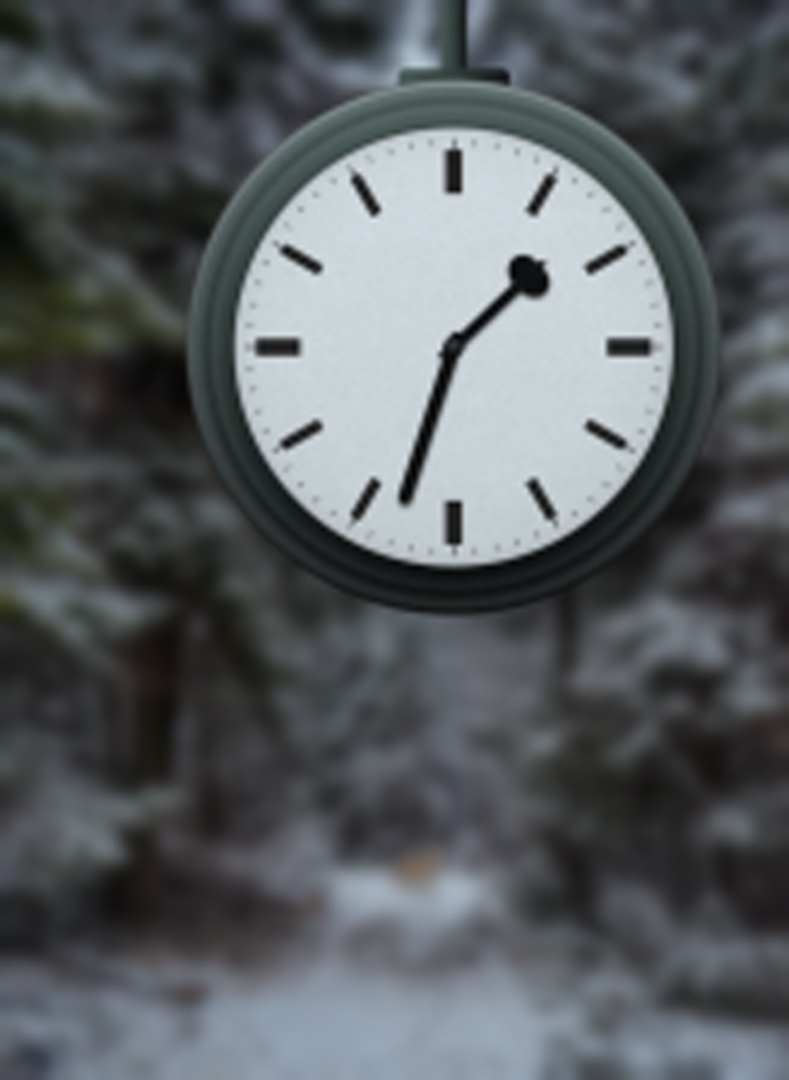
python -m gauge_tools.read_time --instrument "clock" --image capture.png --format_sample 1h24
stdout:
1h33
